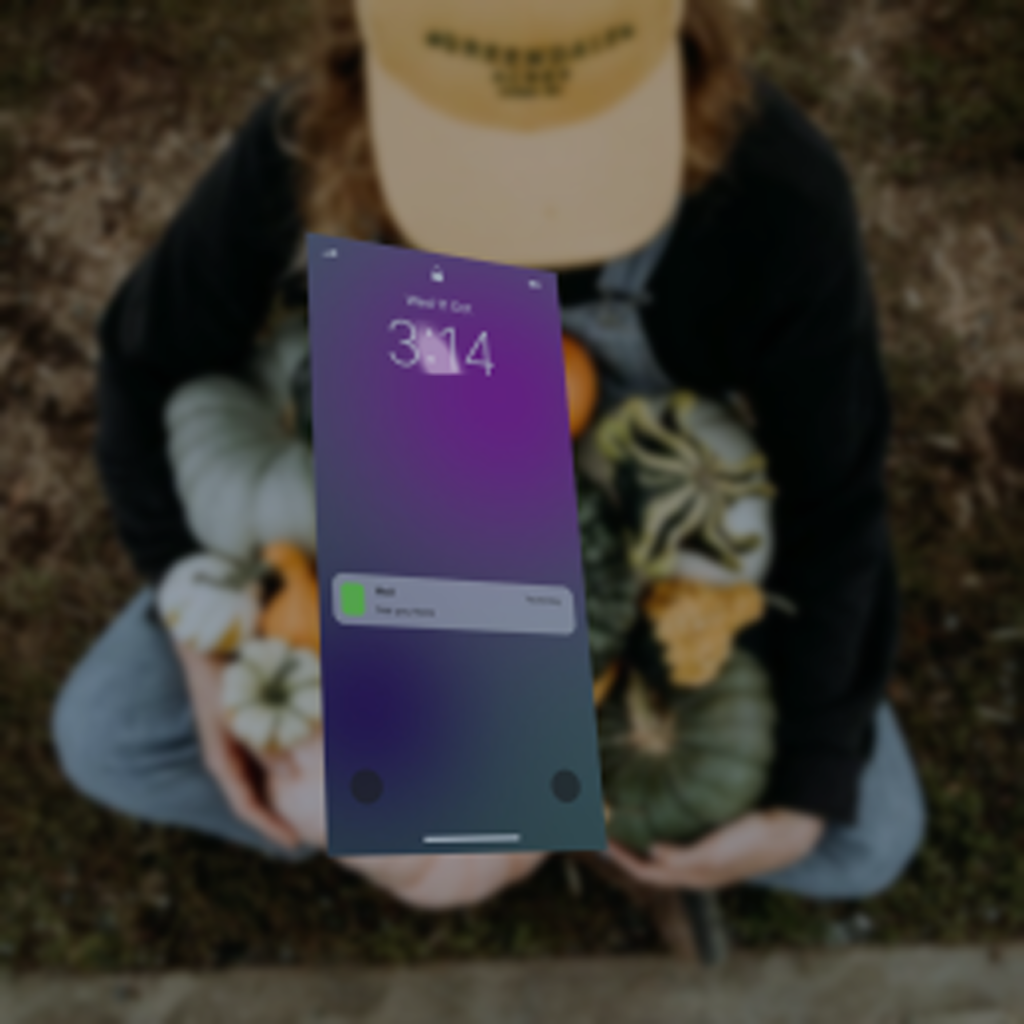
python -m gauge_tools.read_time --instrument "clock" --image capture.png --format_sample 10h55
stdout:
3h14
